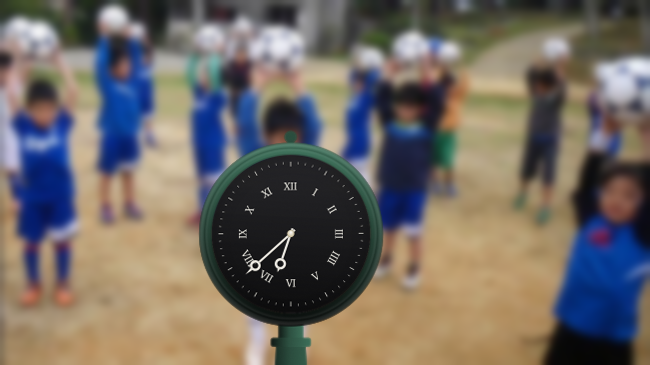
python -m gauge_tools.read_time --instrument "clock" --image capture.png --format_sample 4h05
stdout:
6h38
